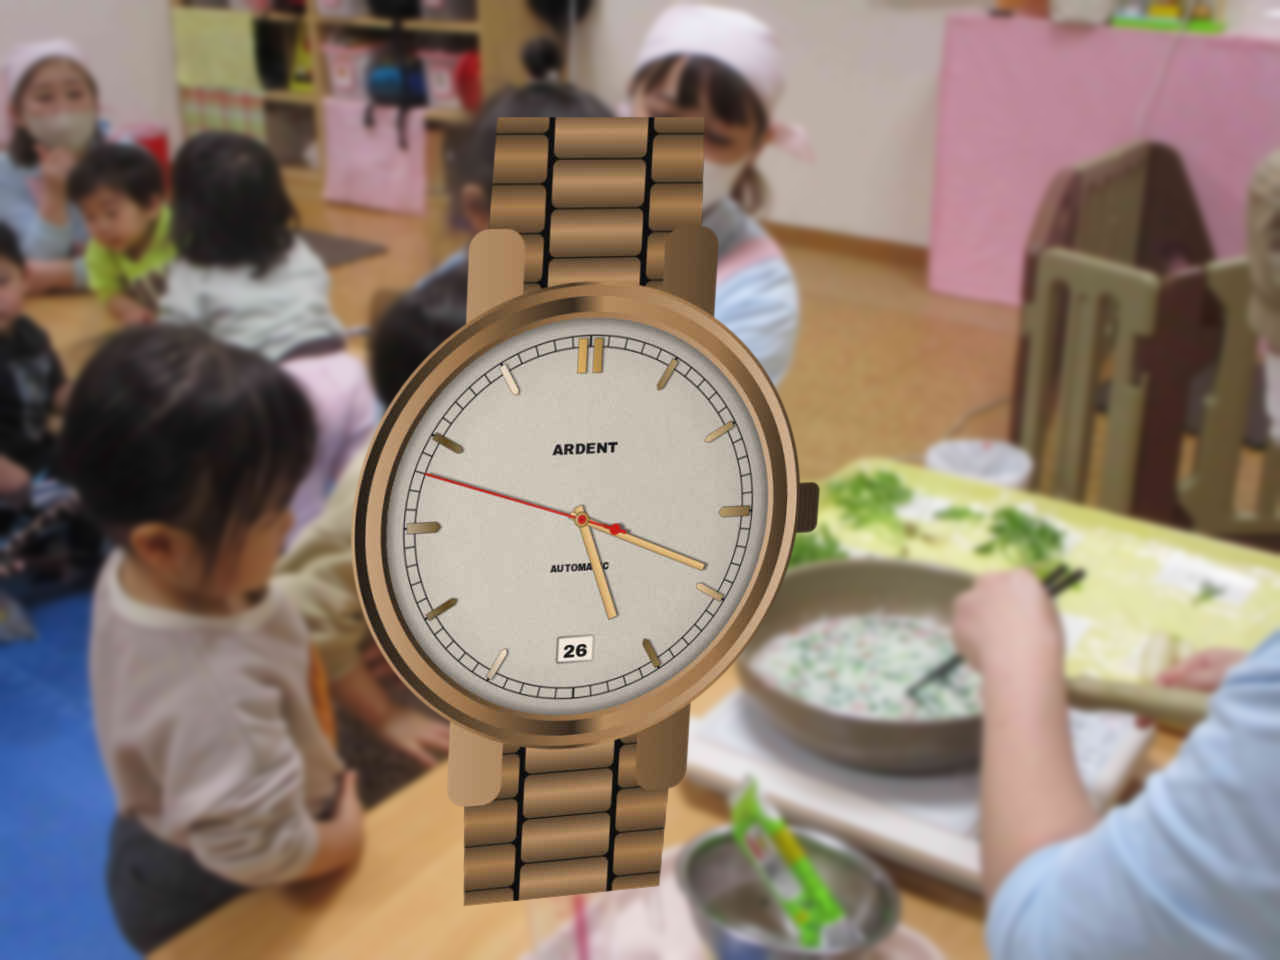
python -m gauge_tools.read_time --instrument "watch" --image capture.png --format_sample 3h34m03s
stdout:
5h18m48s
